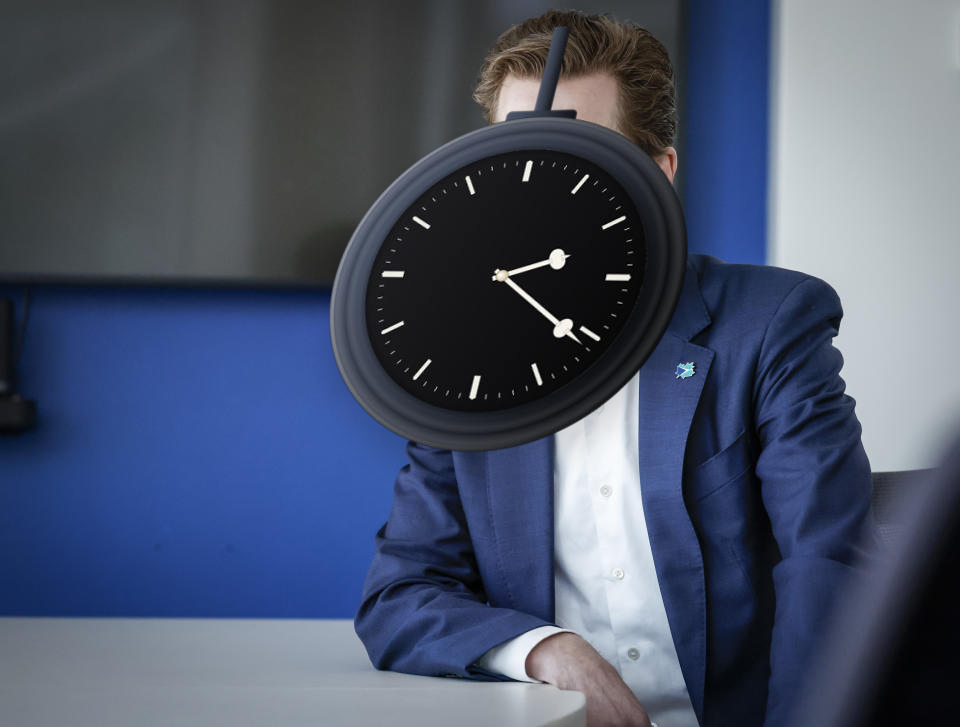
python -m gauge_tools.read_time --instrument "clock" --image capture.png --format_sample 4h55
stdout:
2h21
